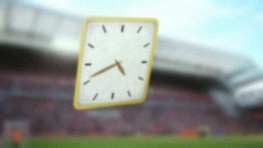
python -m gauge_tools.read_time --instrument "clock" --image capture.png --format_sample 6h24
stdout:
4h41
